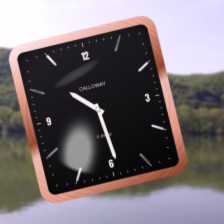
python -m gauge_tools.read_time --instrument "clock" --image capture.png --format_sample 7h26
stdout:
10h29
